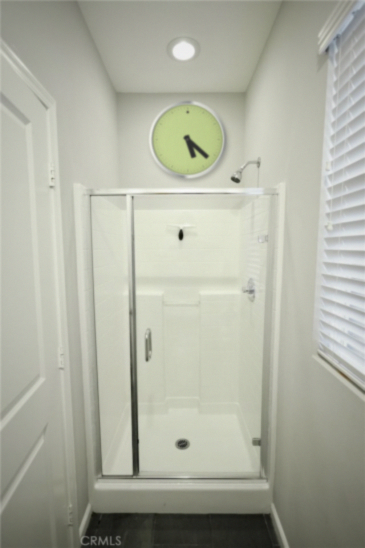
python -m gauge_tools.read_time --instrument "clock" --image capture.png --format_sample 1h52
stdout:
5h22
